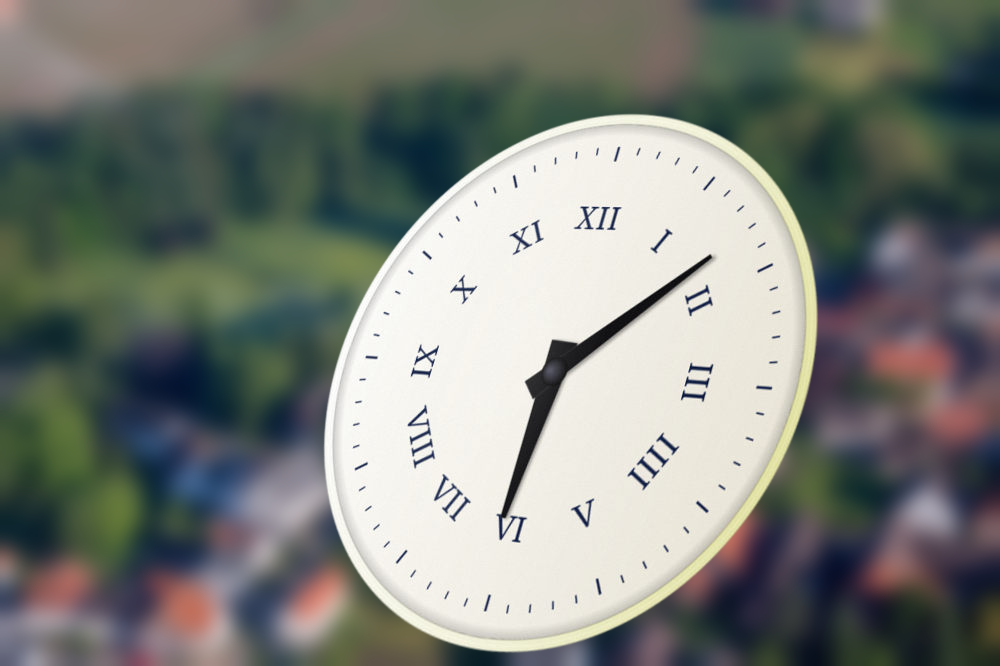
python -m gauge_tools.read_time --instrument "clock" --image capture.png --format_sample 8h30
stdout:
6h08
